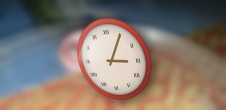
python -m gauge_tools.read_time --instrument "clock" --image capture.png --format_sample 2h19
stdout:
3h05
